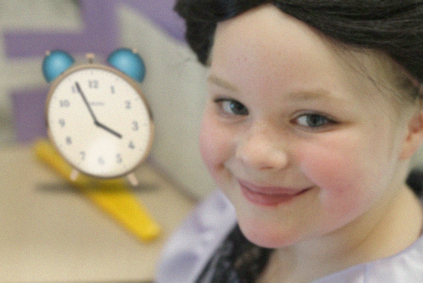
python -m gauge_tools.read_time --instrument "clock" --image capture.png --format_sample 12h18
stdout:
3h56
